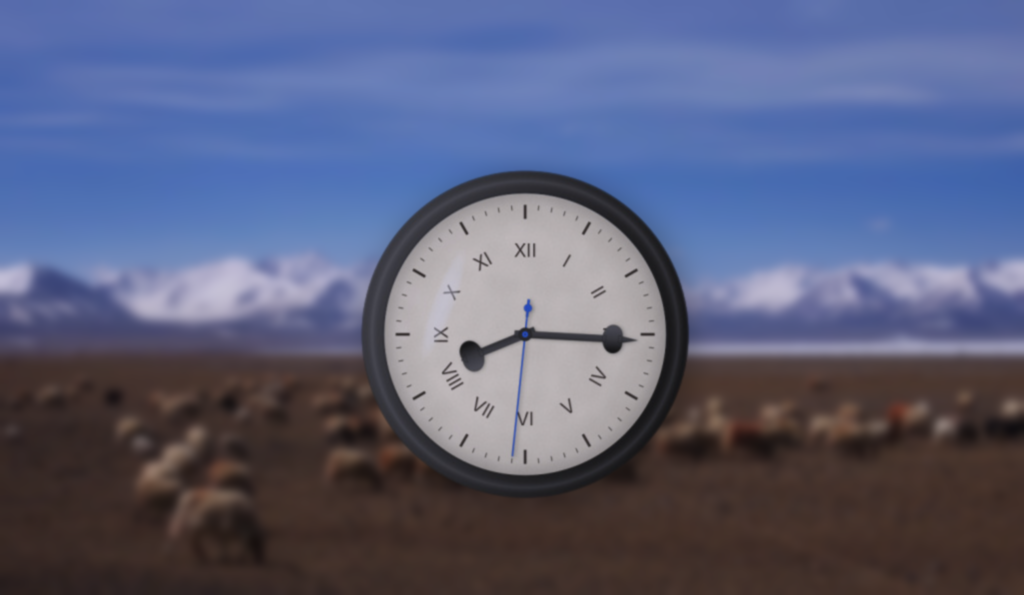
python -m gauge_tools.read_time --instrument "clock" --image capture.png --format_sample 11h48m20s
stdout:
8h15m31s
